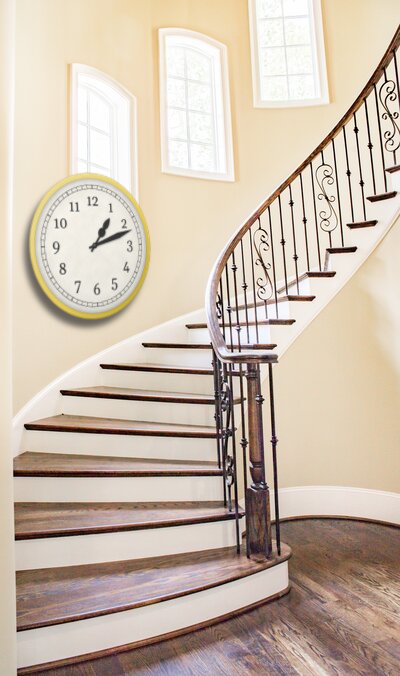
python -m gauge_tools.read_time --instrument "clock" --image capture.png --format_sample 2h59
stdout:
1h12
